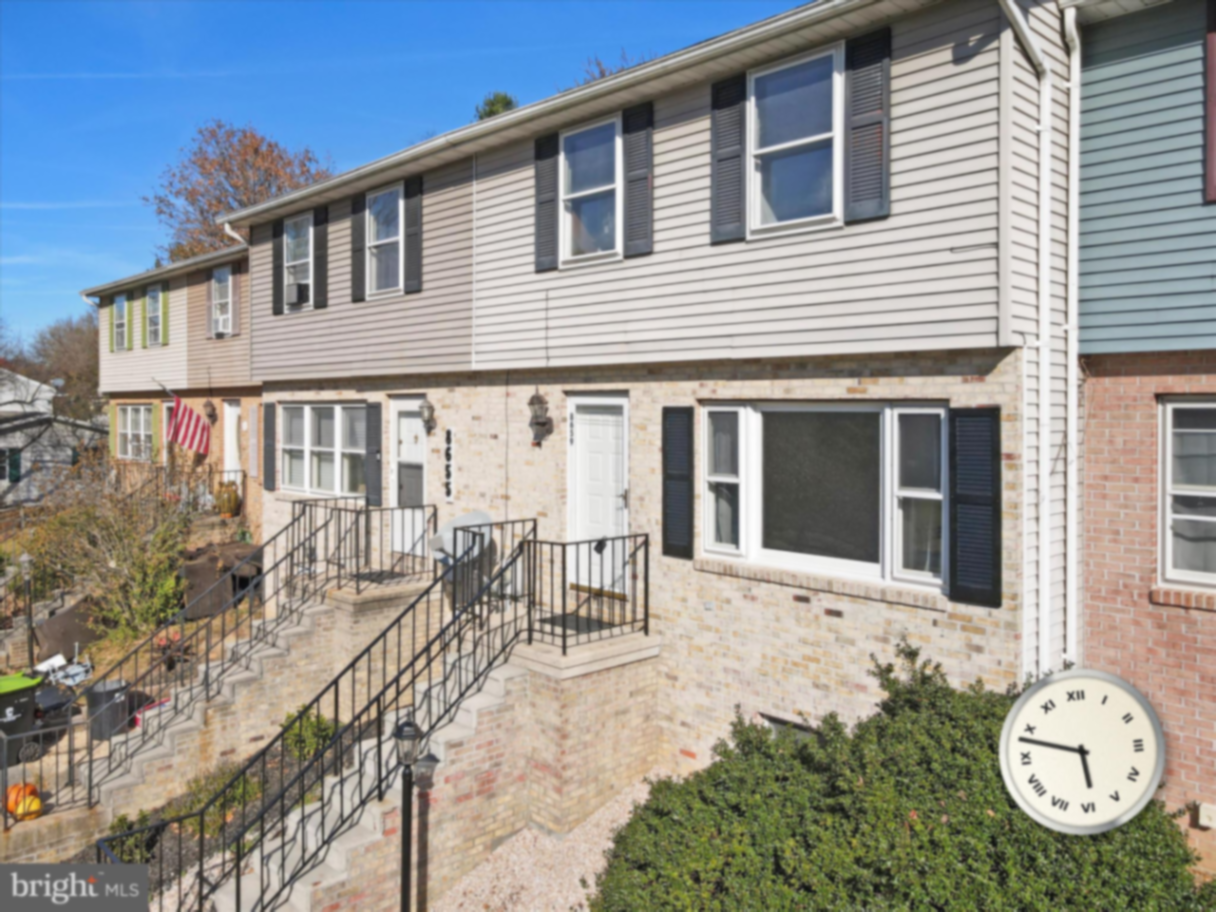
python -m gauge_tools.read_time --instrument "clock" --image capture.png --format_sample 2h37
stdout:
5h48
